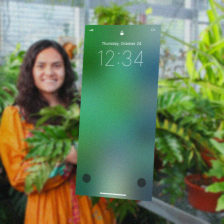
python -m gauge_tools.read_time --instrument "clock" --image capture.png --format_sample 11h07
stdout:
12h34
